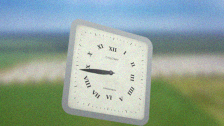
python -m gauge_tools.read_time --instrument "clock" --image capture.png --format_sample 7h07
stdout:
8h44
